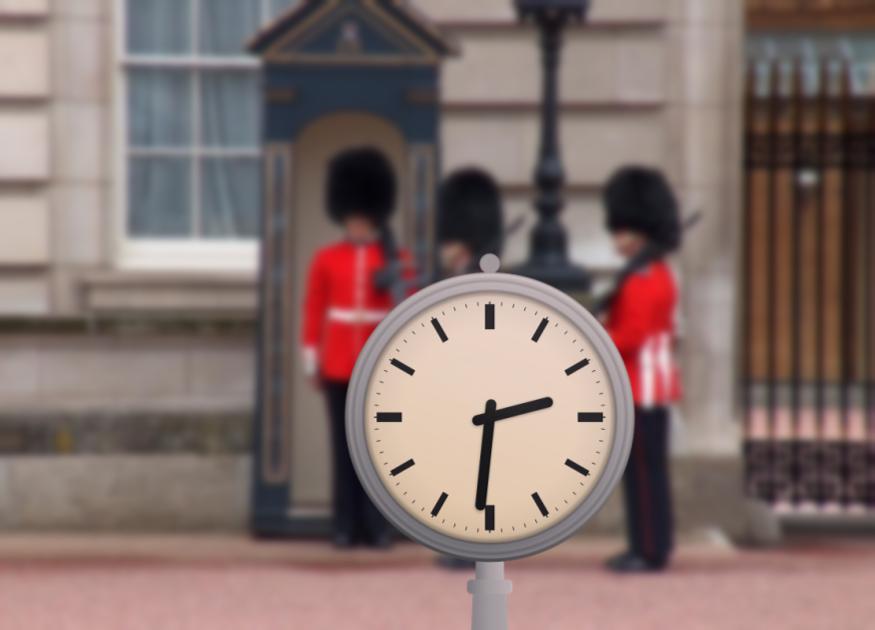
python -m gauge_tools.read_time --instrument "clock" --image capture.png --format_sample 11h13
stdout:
2h31
